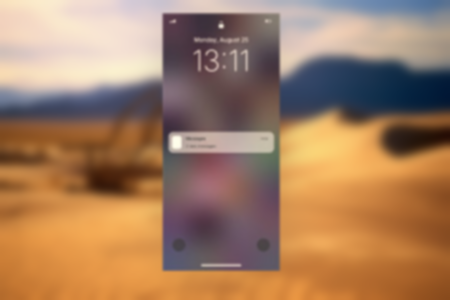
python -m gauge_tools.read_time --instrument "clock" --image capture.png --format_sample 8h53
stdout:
13h11
